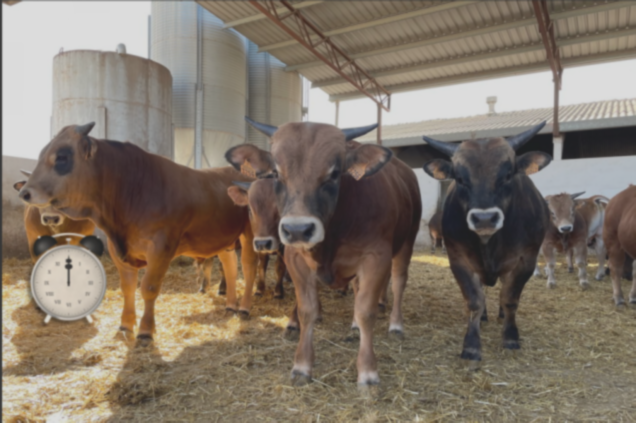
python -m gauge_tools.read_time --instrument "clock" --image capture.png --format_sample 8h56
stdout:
12h00
